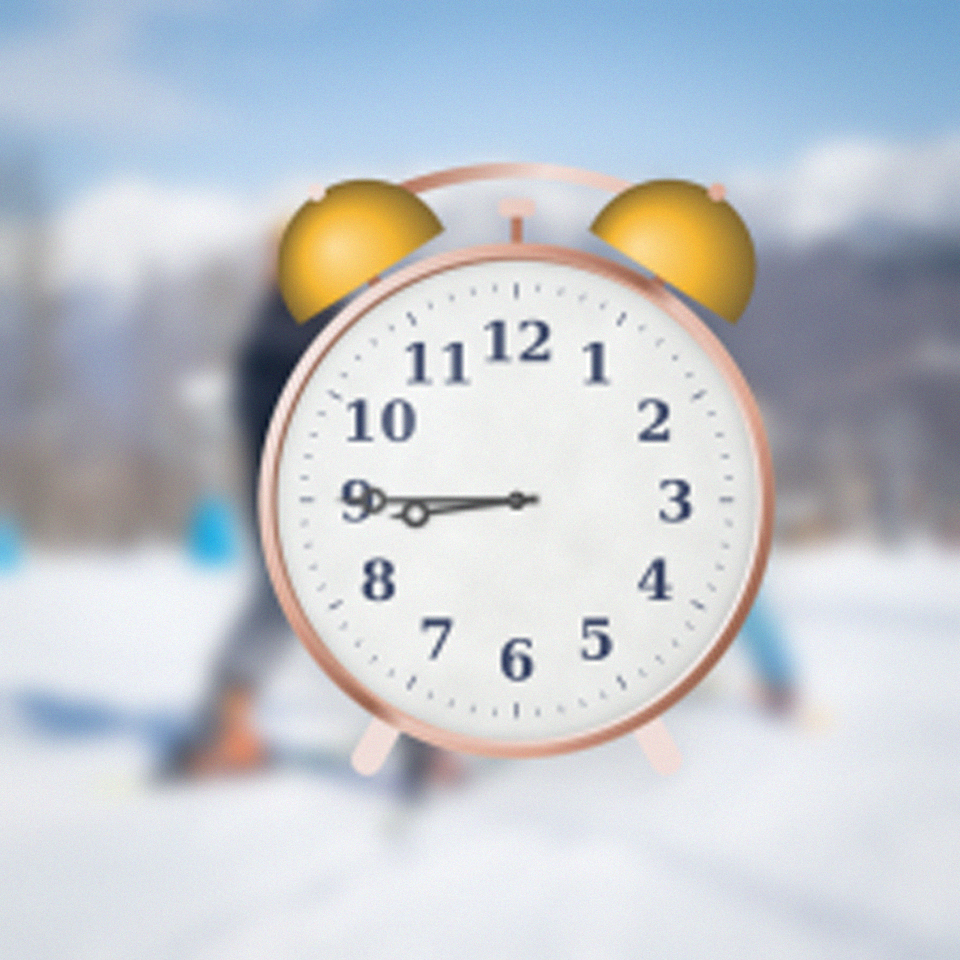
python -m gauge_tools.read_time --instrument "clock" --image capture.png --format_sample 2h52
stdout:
8h45
